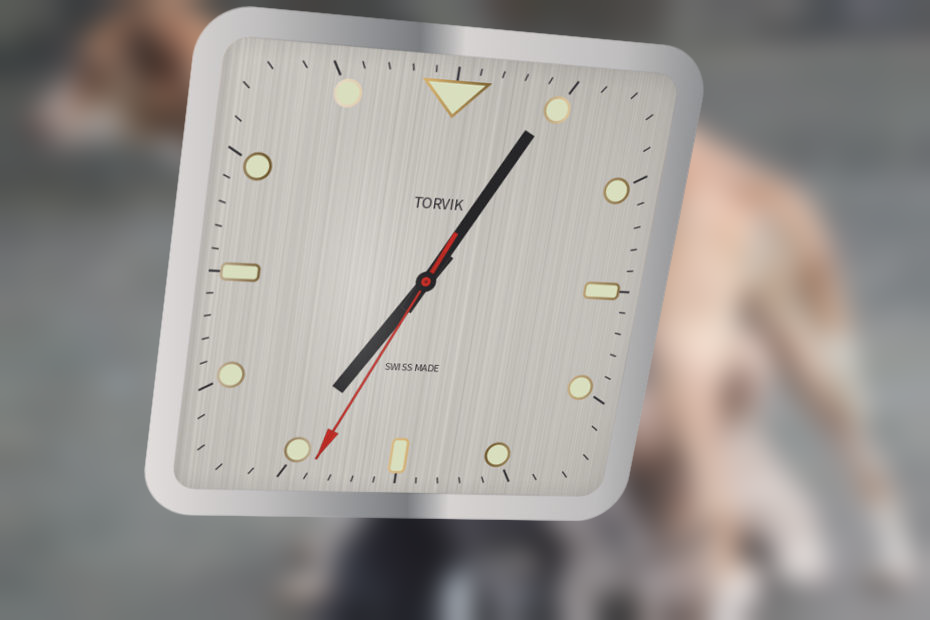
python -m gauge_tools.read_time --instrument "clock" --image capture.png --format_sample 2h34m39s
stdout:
7h04m34s
